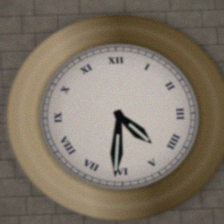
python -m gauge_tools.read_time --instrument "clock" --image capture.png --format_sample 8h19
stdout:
4h31
